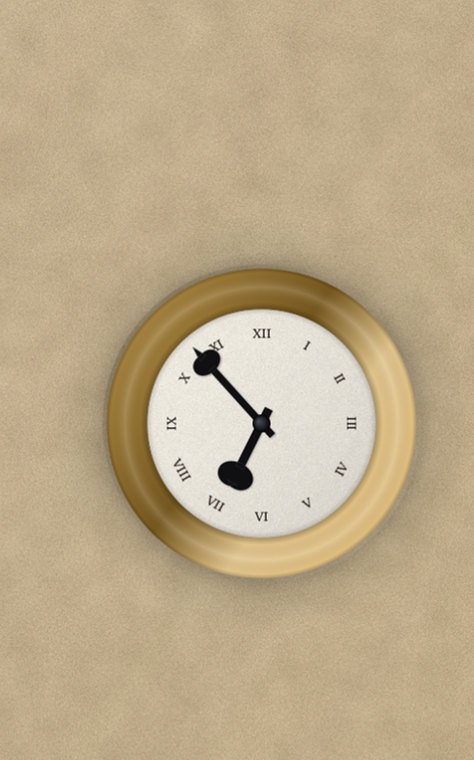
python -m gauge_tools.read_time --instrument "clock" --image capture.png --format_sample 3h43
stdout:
6h53
